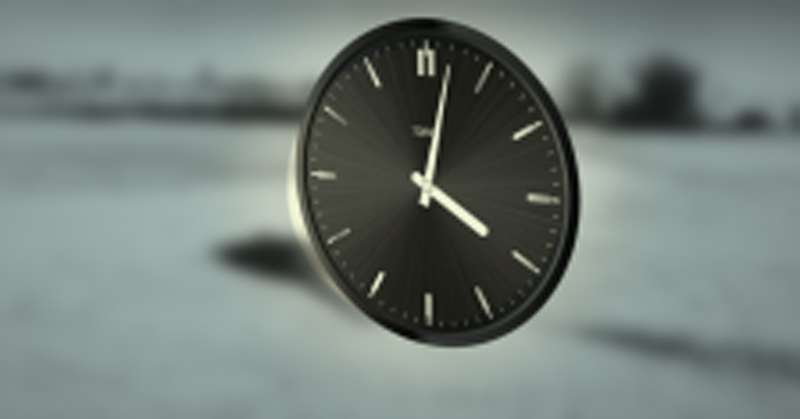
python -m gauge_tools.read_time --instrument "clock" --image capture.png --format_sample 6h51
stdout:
4h02
